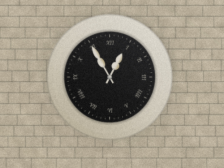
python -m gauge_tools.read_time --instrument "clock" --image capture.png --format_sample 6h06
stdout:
12h55
